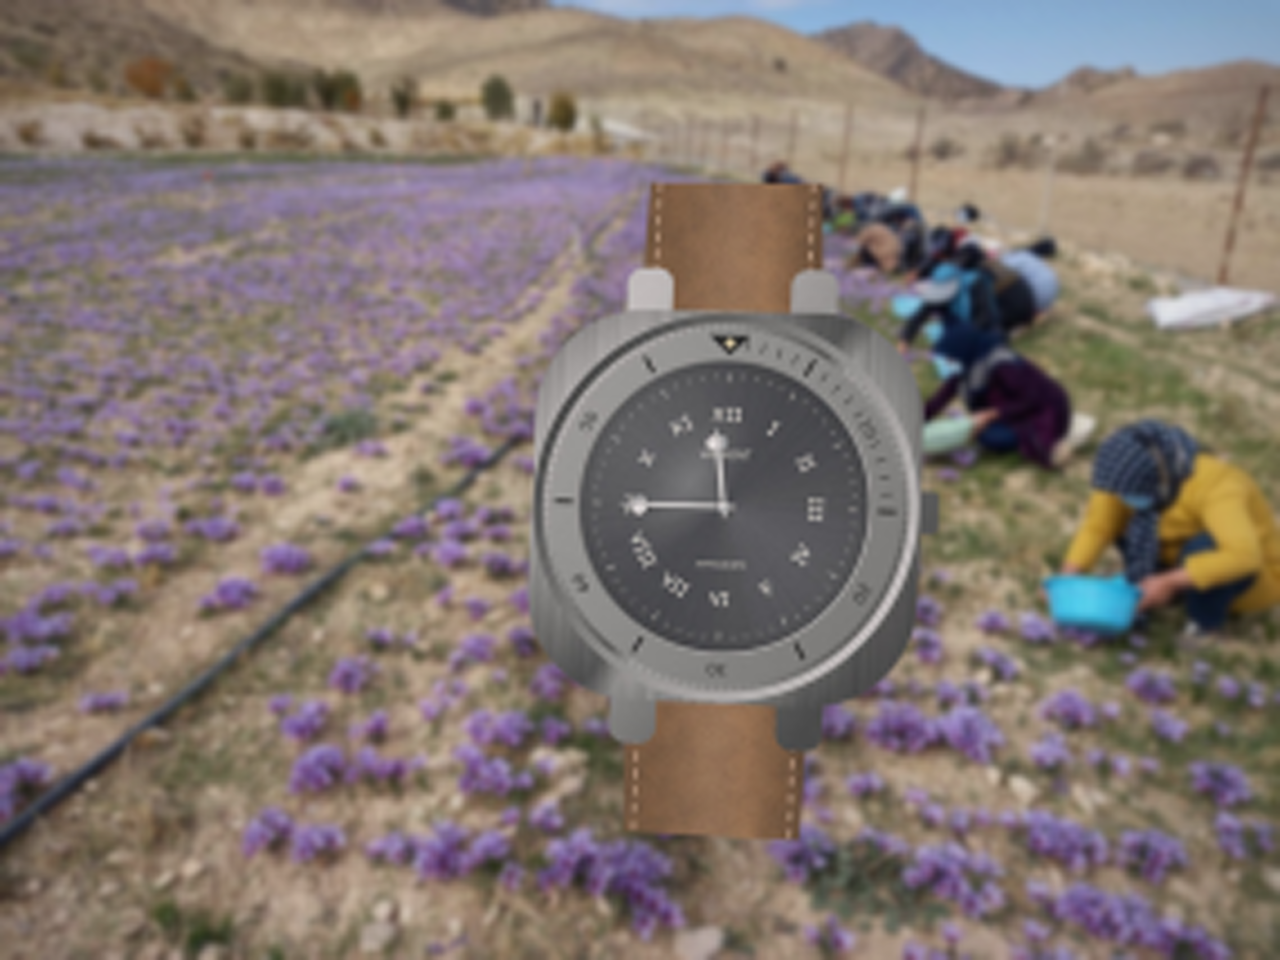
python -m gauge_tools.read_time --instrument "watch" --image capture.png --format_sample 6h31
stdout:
11h45
